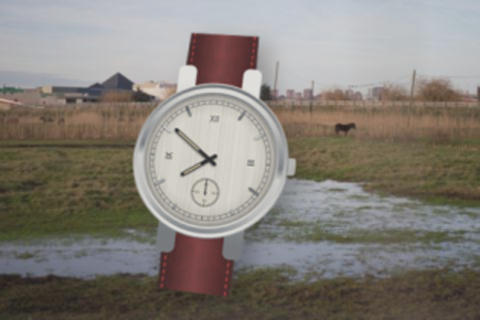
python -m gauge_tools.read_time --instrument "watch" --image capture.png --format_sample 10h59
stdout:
7h51
